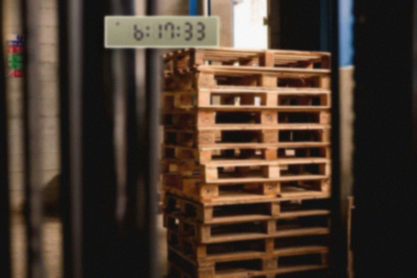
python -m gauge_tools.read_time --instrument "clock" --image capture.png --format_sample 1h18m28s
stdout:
6h17m33s
